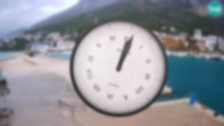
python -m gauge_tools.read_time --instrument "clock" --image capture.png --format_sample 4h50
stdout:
12h01
